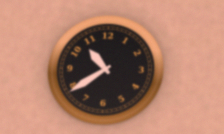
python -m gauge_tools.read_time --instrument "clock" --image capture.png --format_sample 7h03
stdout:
10h39
